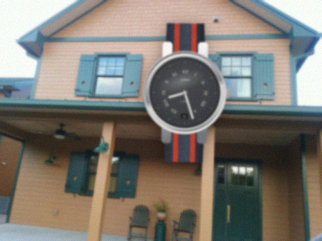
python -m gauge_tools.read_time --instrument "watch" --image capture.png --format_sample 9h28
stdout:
8h27
